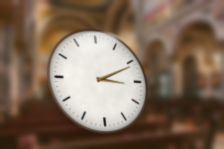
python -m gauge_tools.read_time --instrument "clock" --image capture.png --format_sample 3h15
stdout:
3h11
